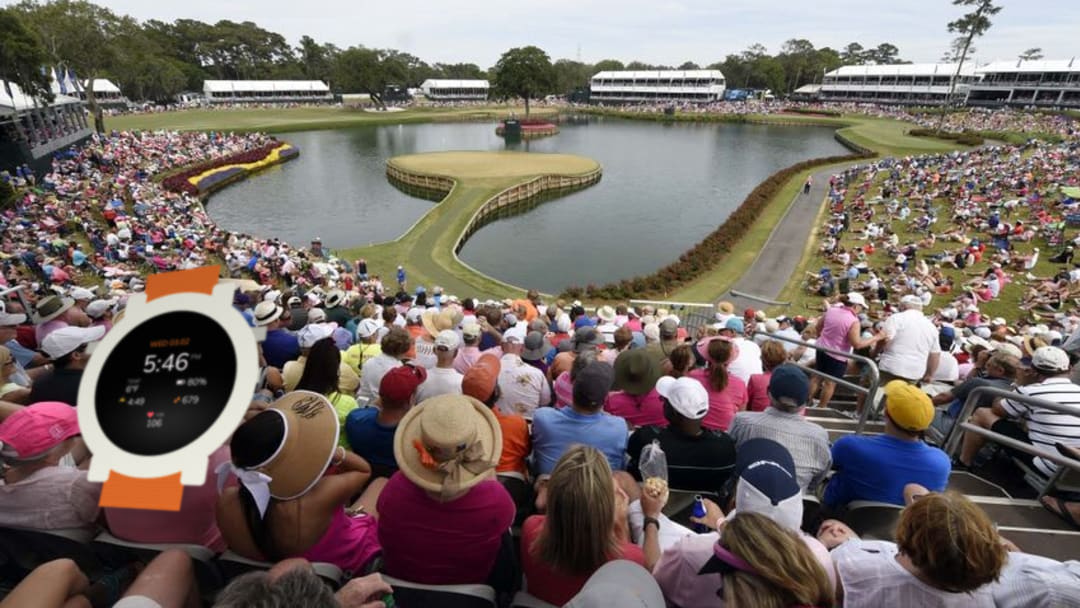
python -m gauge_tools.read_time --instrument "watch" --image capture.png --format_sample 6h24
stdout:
5h46
